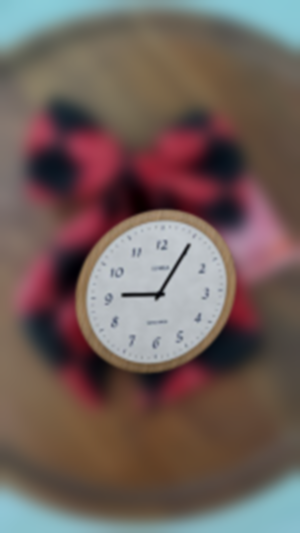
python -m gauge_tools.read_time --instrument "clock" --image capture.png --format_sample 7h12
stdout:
9h05
